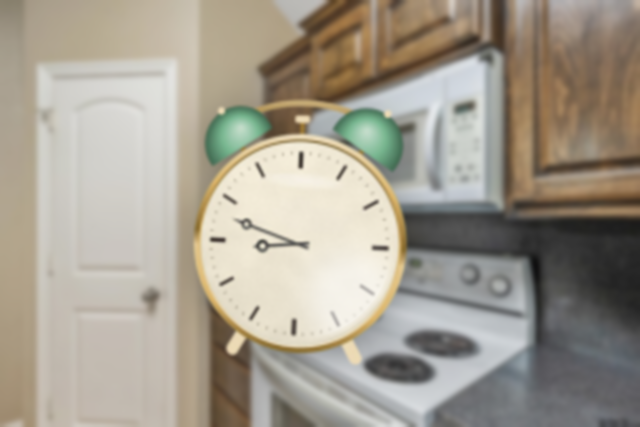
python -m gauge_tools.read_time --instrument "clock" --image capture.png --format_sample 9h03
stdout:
8h48
